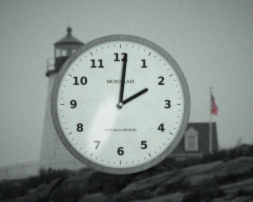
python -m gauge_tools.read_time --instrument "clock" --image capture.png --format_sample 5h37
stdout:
2h01
